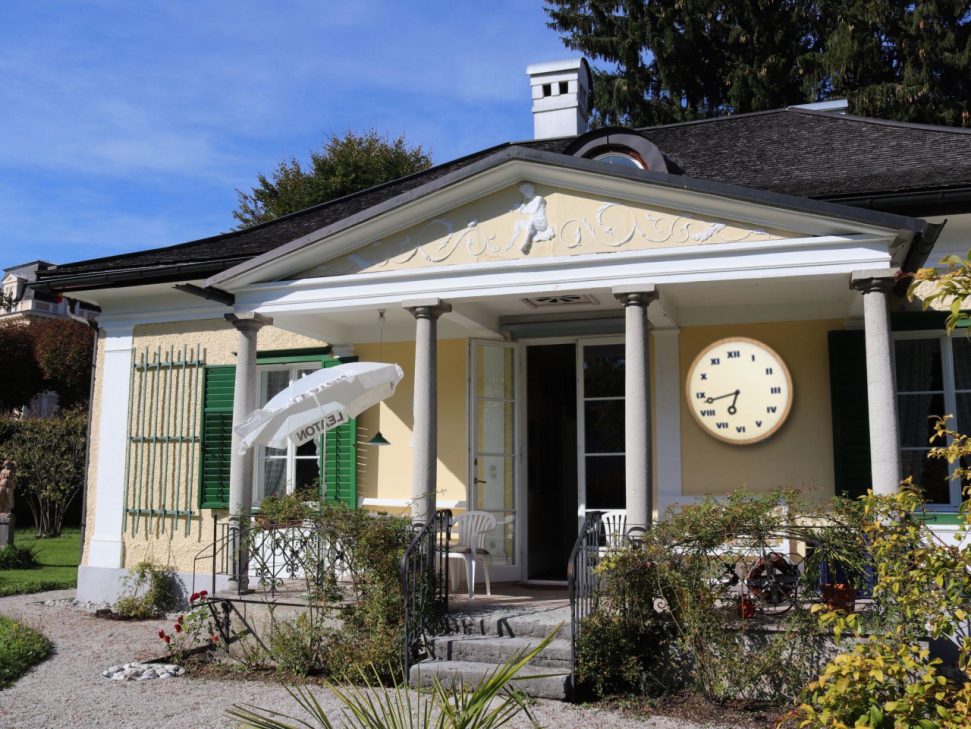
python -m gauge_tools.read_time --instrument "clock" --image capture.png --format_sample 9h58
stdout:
6h43
